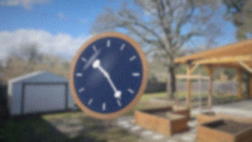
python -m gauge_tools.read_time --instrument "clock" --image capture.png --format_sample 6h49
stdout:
10h24
